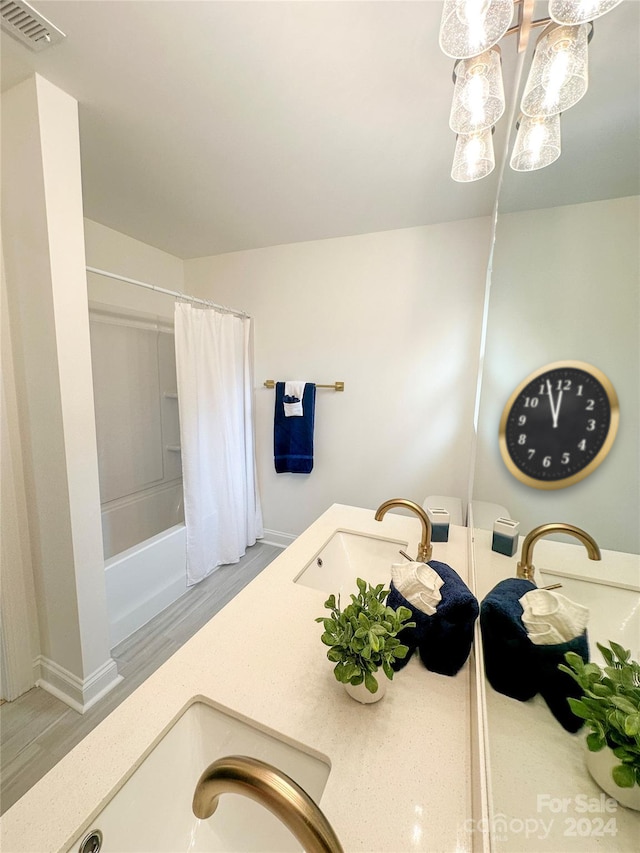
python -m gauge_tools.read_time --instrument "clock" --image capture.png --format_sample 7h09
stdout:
11h56
